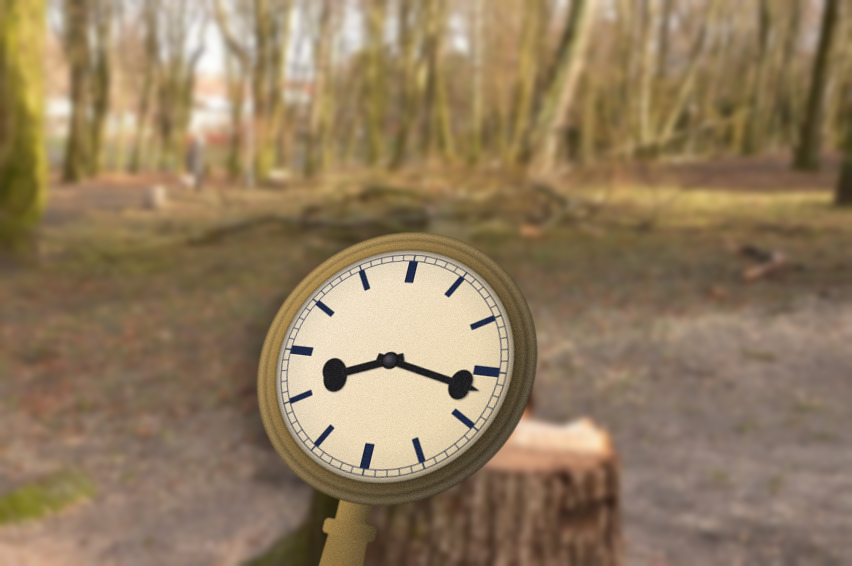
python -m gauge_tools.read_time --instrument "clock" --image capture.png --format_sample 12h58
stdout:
8h17
